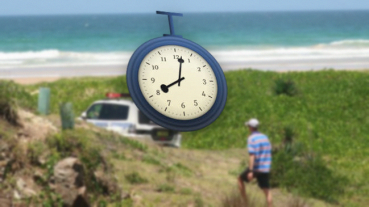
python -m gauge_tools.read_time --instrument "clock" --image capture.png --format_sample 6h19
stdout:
8h02
